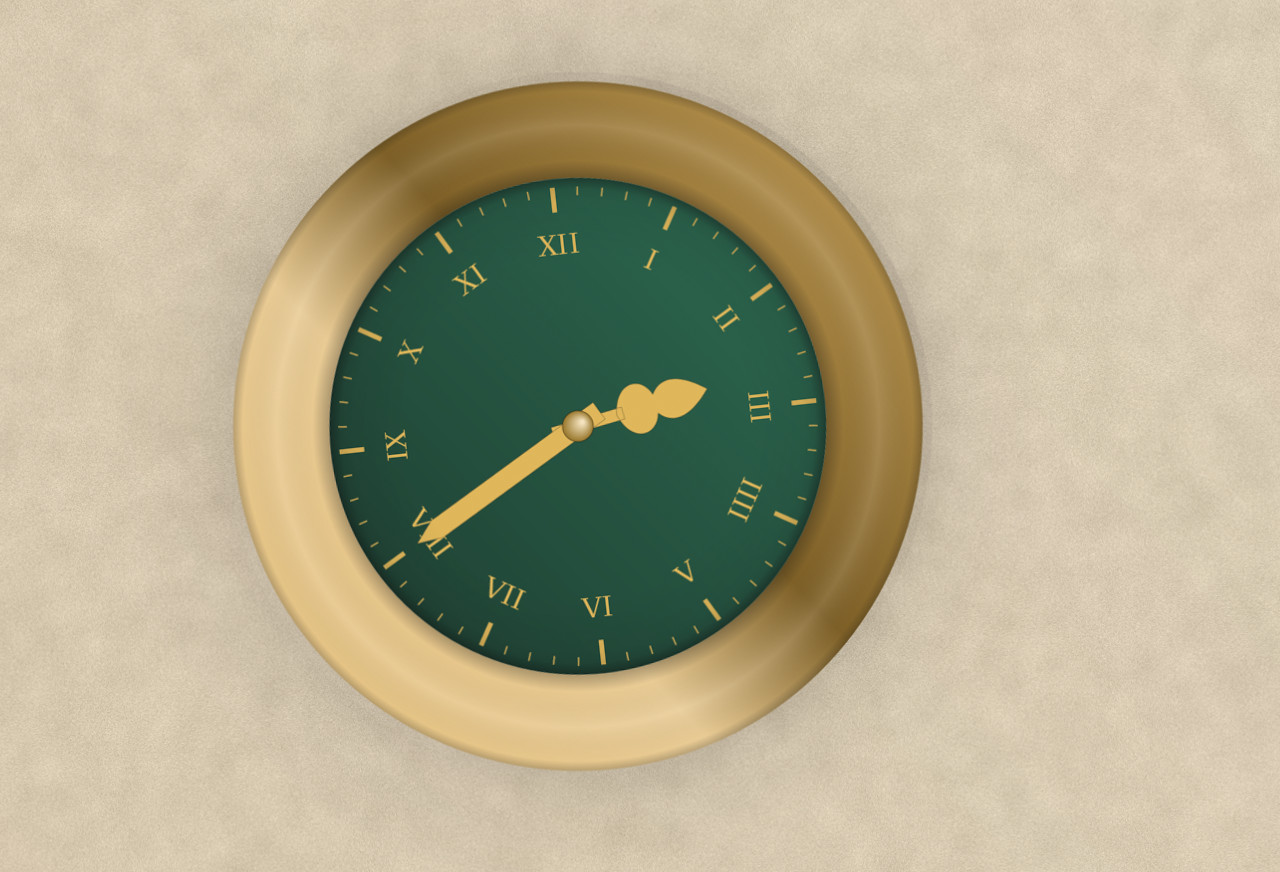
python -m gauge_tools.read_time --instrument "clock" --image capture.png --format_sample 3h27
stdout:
2h40
